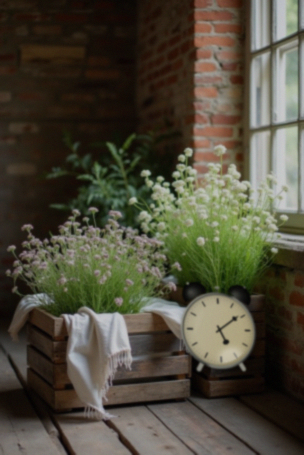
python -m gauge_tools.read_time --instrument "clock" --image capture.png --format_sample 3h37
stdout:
5h09
